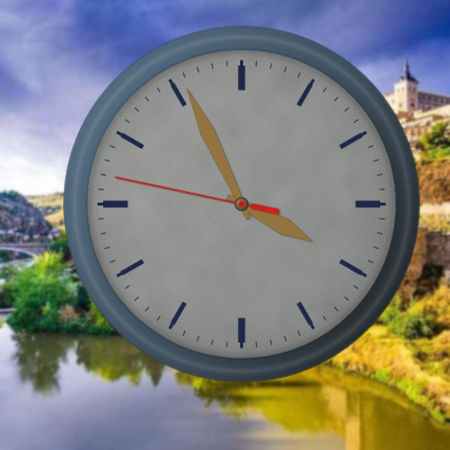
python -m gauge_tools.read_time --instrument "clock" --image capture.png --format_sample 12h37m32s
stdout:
3h55m47s
